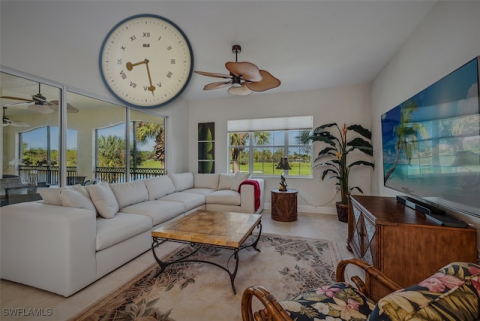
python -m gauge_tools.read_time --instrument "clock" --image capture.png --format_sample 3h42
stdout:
8h28
